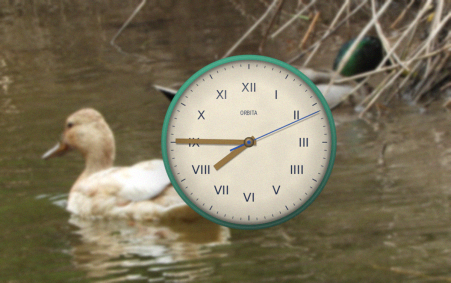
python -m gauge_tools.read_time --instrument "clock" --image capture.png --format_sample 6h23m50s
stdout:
7h45m11s
